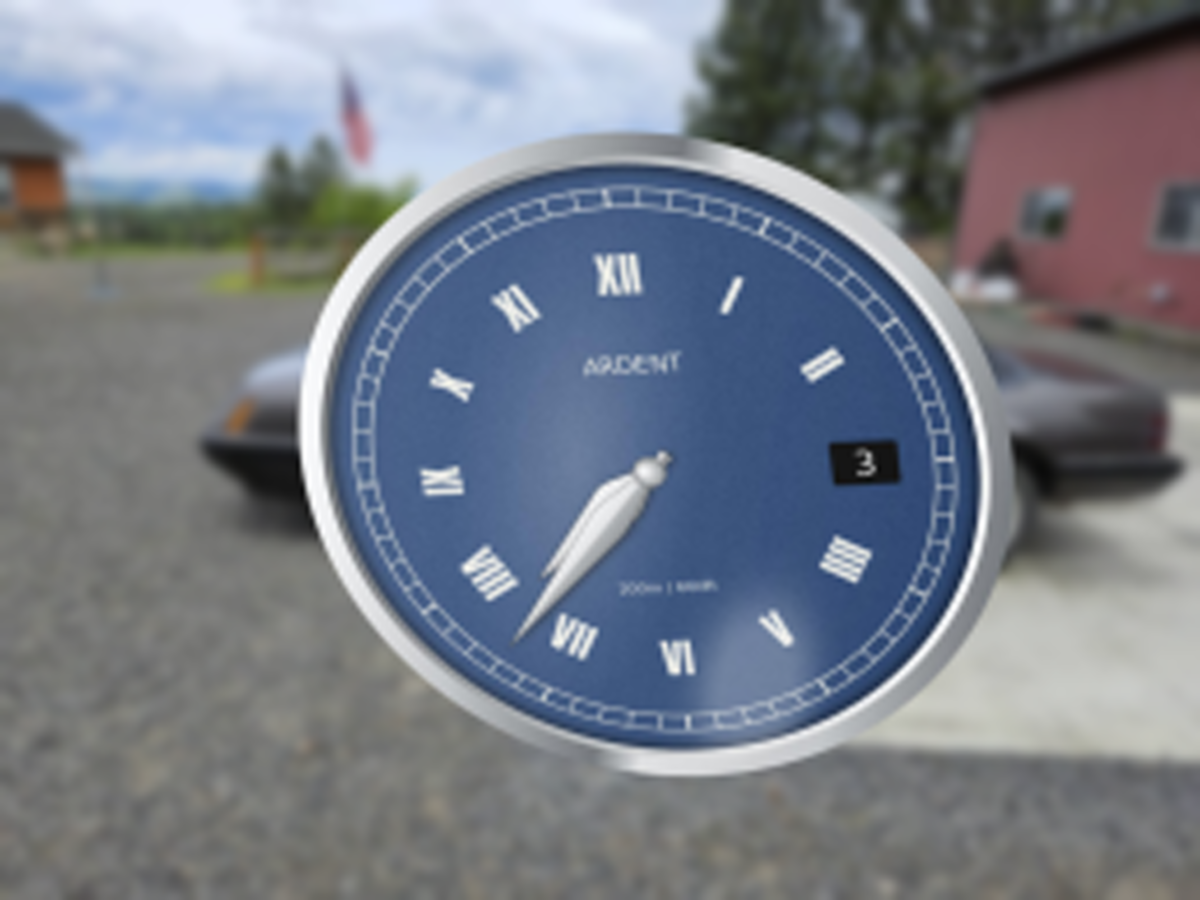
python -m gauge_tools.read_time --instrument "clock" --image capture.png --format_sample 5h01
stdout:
7h37
